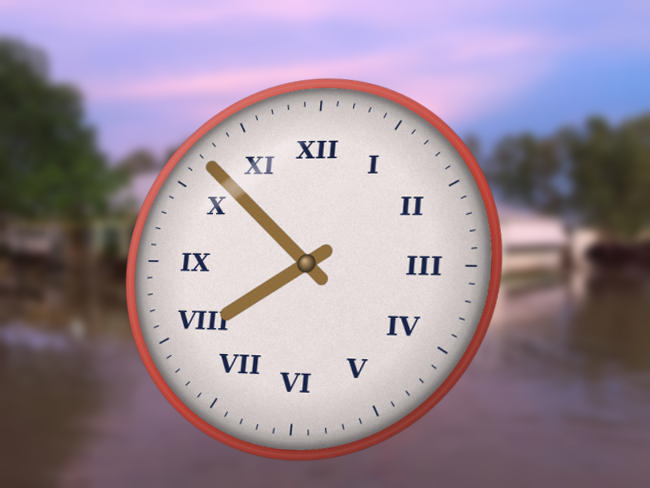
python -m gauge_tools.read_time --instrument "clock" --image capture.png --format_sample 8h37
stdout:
7h52
